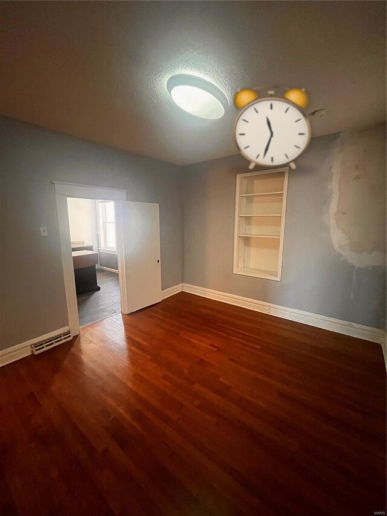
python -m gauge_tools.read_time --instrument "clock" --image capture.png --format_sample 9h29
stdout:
11h33
